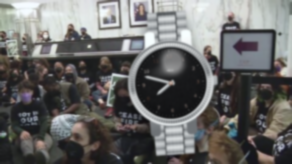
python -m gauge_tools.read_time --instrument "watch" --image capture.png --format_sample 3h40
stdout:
7h48
